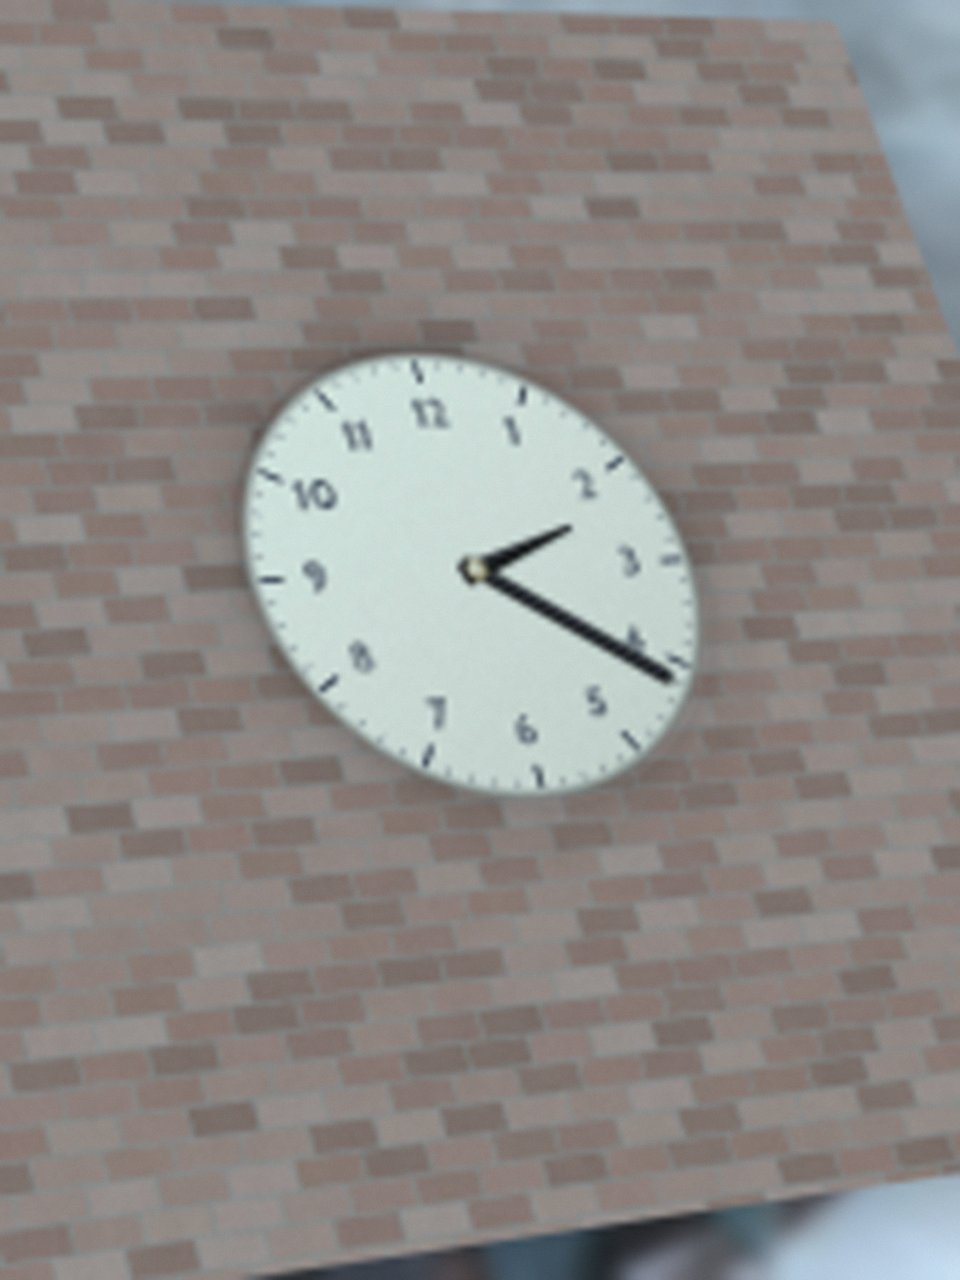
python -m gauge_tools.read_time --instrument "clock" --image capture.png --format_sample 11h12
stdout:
2h21
